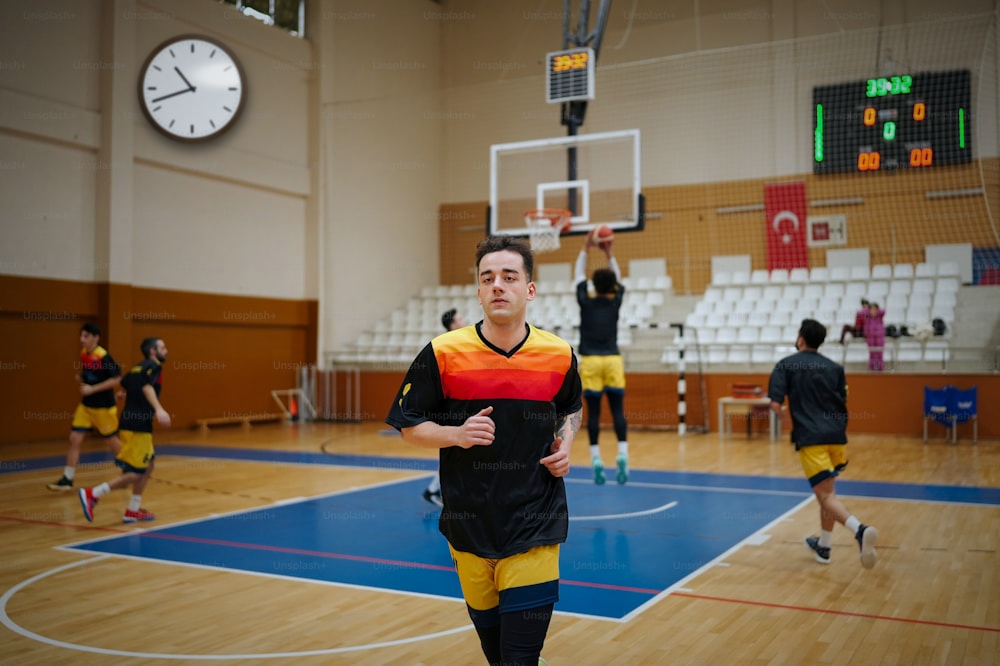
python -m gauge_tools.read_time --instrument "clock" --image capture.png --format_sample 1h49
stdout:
10h42
